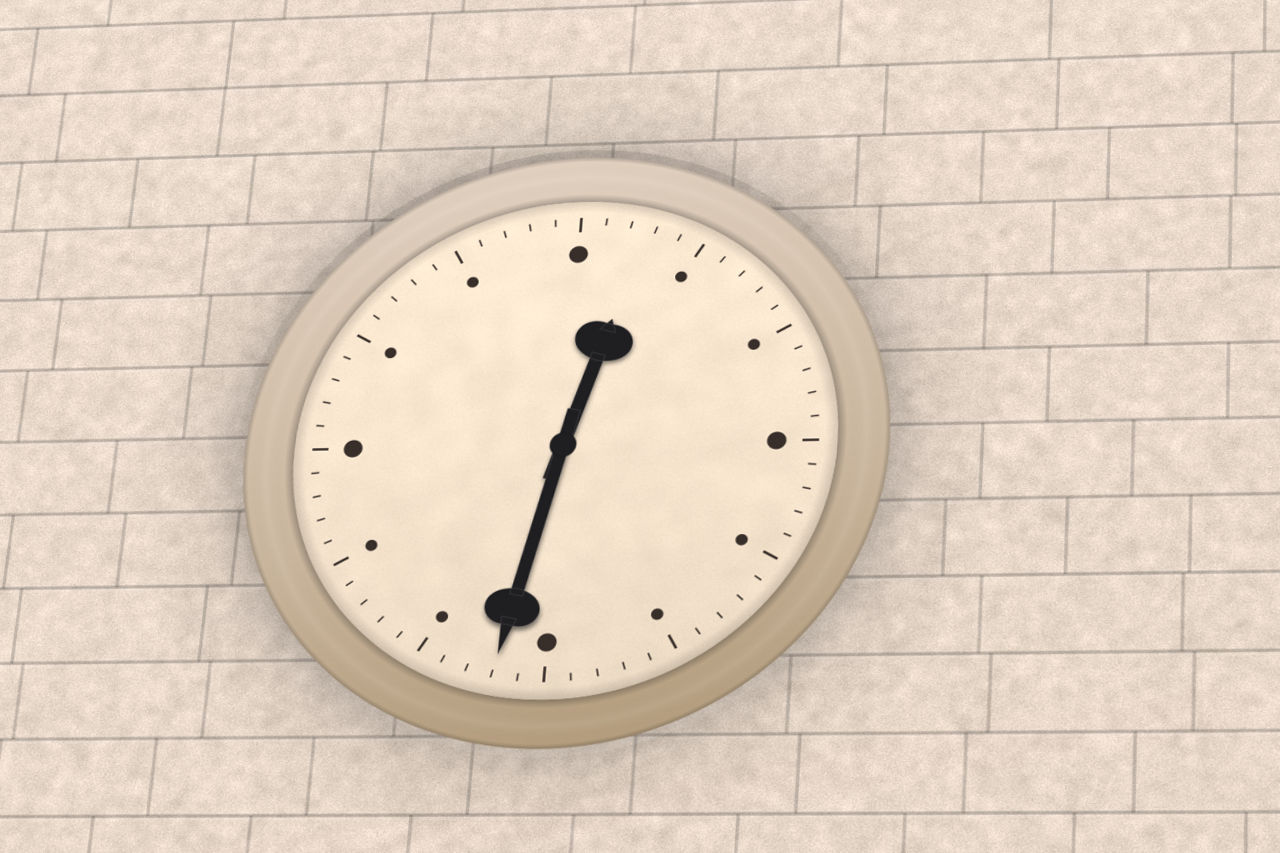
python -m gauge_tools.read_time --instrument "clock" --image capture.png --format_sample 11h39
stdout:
12h32
